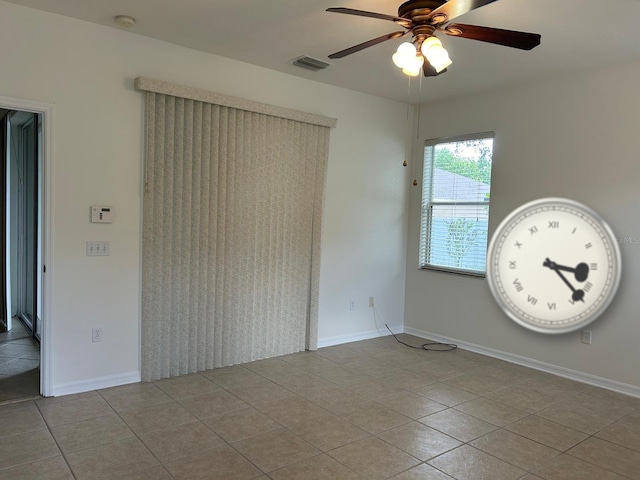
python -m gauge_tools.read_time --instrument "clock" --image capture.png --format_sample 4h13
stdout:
3h23
